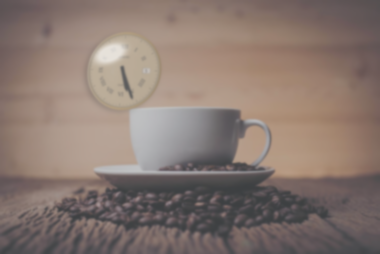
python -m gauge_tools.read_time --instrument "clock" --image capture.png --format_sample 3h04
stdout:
5h26
